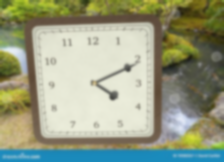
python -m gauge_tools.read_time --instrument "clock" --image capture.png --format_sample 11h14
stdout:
4h11
